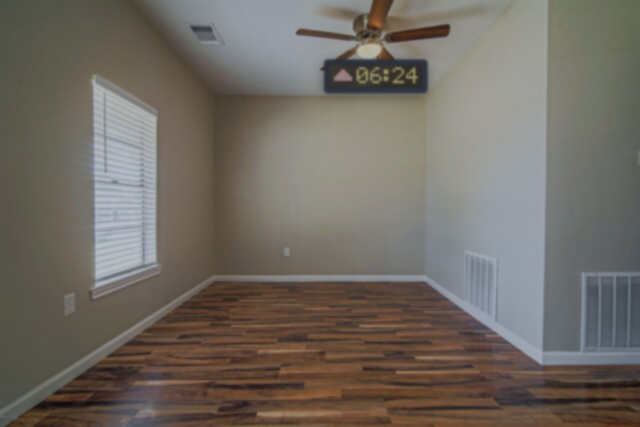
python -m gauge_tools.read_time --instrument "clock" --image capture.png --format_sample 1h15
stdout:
6h24
